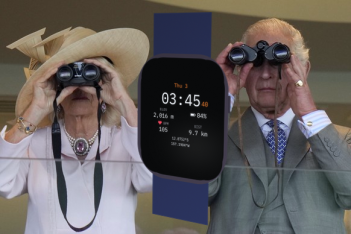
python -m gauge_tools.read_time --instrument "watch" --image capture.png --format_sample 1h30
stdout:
3h45
